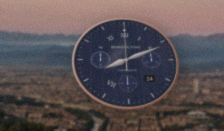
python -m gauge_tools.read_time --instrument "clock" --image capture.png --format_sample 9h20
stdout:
8h11
